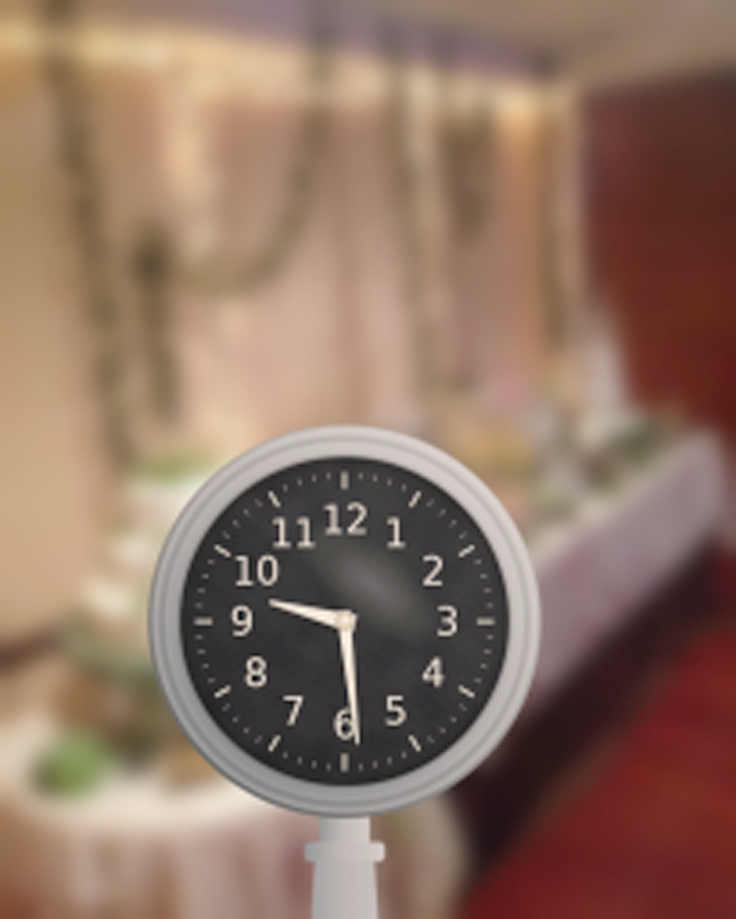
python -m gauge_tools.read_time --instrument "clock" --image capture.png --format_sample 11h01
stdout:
9h29
